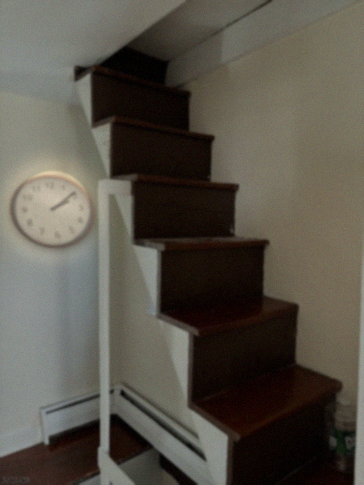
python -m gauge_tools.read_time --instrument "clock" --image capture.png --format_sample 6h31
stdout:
2h09
